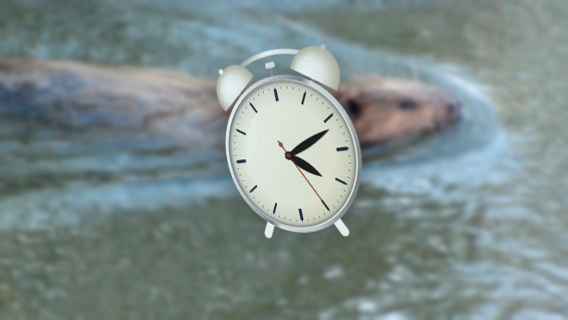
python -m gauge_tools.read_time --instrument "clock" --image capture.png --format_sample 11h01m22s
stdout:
4h11m25s
